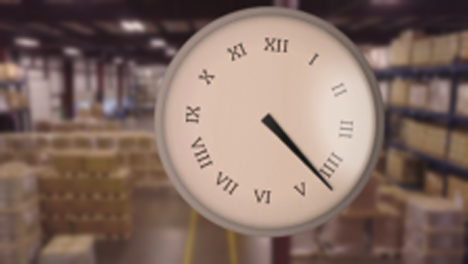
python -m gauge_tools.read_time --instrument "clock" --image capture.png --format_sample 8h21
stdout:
4h22
